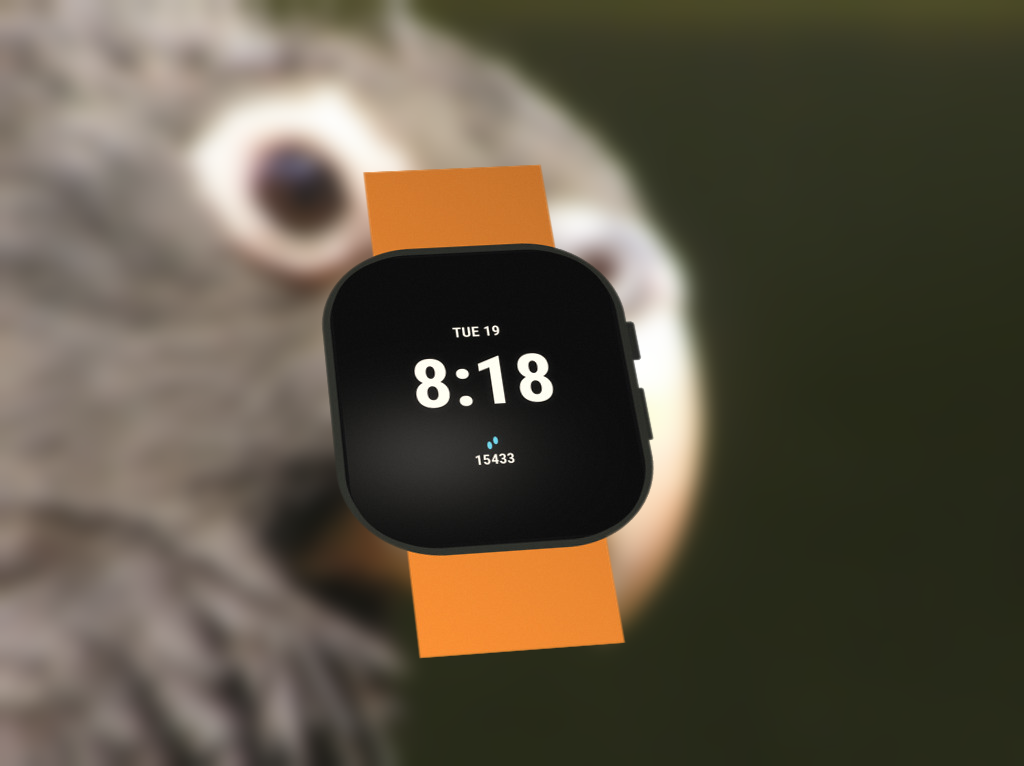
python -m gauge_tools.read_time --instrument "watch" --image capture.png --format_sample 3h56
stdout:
8h18
